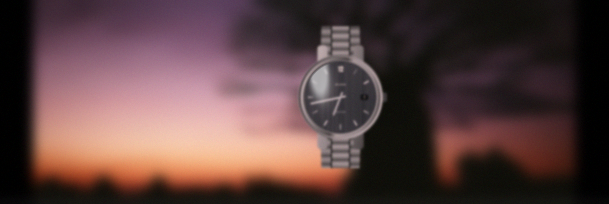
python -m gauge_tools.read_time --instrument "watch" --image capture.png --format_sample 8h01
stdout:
6h43
